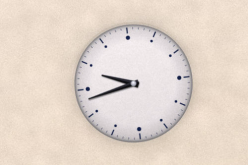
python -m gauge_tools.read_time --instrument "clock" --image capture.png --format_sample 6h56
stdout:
9h43
